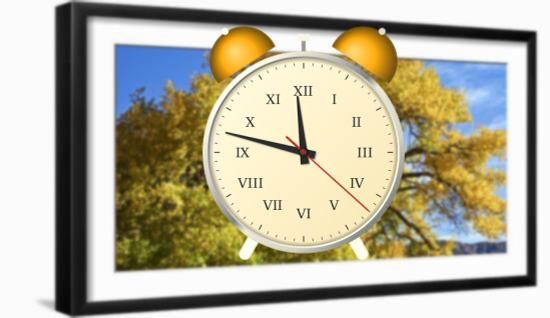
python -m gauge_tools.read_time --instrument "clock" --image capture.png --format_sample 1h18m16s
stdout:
11h47m22s
